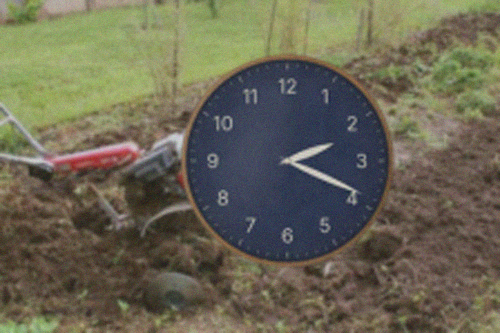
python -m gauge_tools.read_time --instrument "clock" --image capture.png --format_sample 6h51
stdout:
2h19
